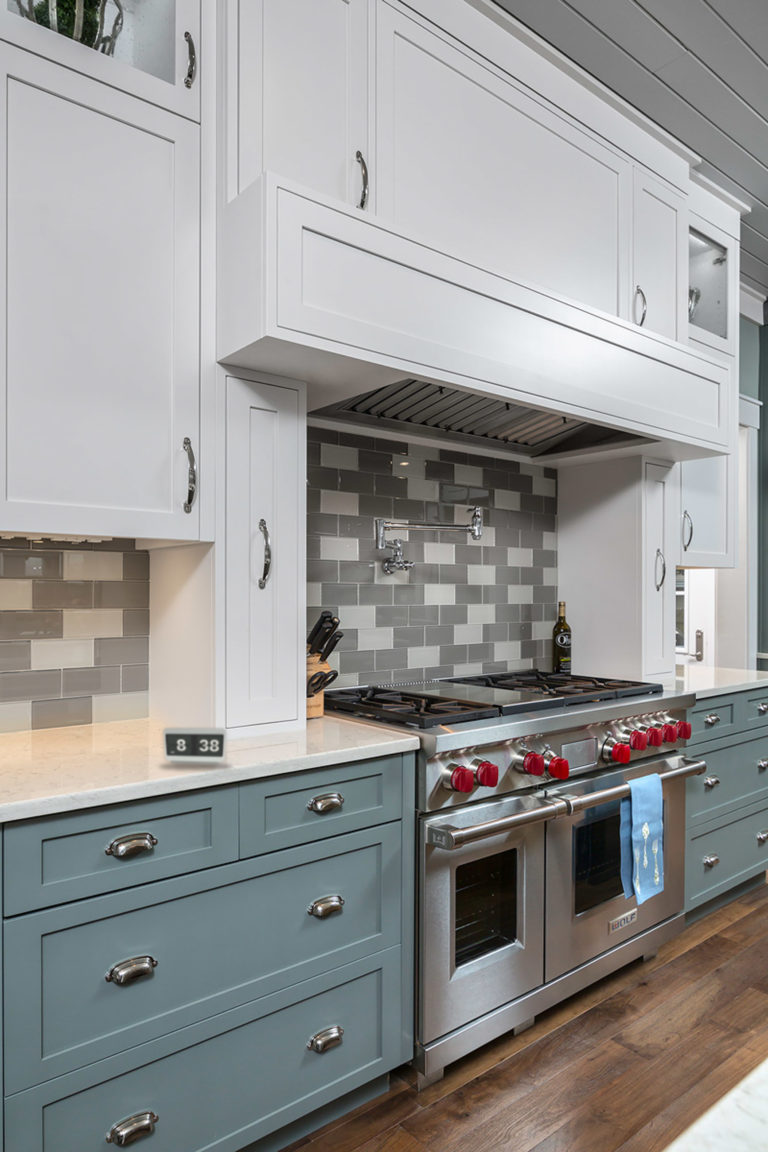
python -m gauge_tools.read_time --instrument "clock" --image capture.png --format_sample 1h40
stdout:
8h38
